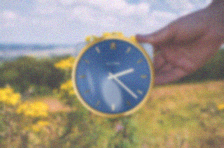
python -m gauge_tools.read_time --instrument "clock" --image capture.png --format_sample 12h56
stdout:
2h22
